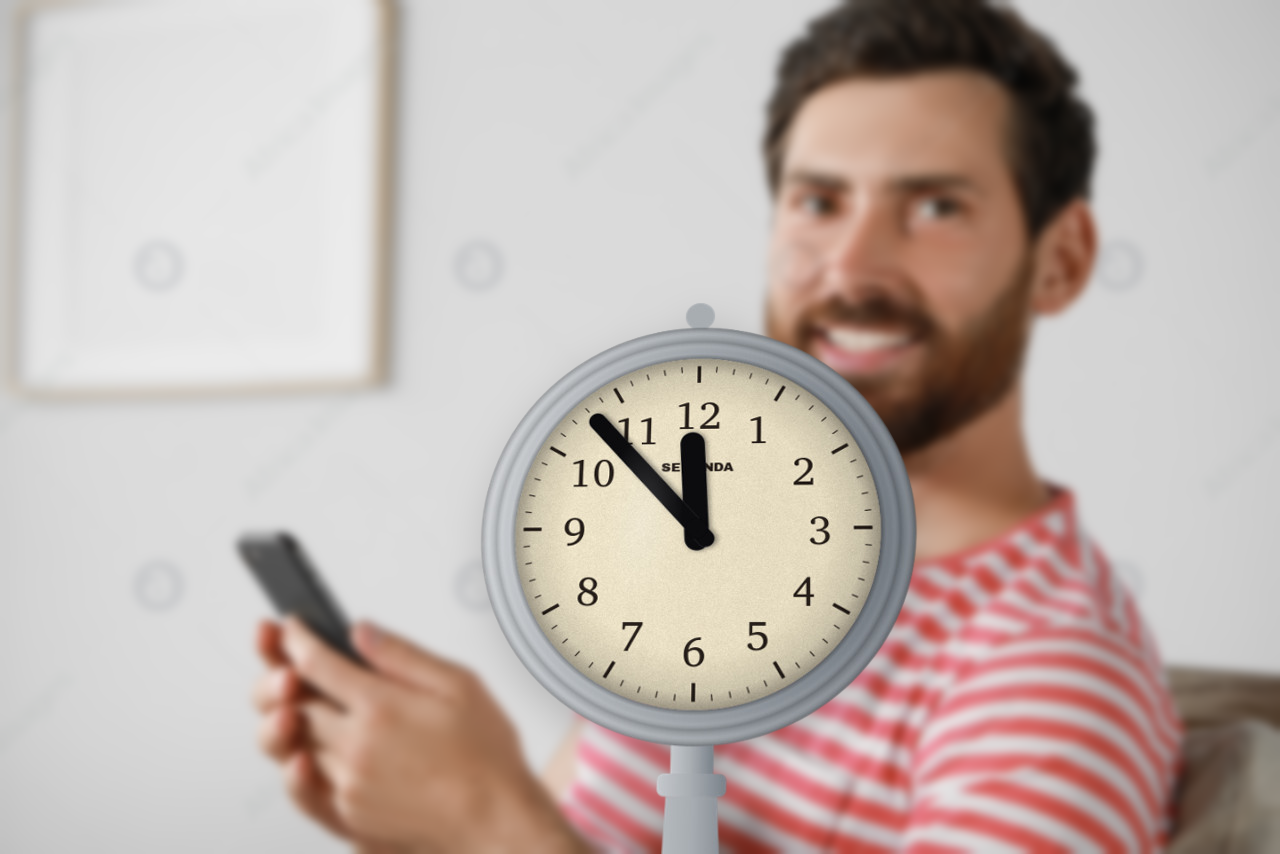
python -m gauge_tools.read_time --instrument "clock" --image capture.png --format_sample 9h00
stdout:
11h53
